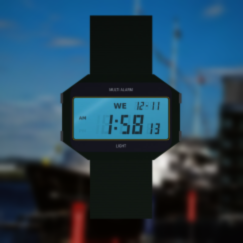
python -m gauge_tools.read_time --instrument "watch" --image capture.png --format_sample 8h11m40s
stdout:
1h58m13s
